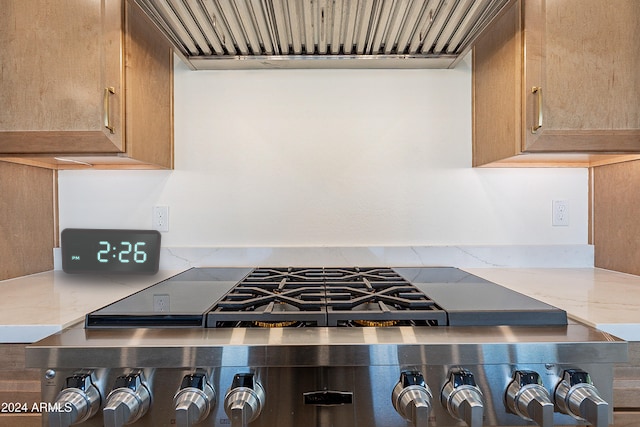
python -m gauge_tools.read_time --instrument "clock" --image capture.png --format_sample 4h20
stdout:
2h26
